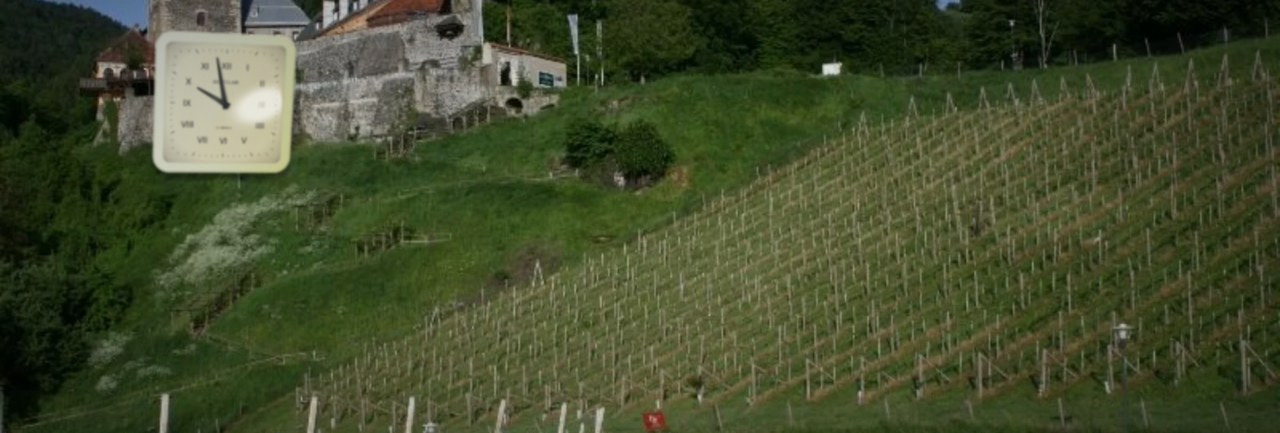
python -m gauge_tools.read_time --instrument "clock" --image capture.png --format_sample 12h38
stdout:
9h58
